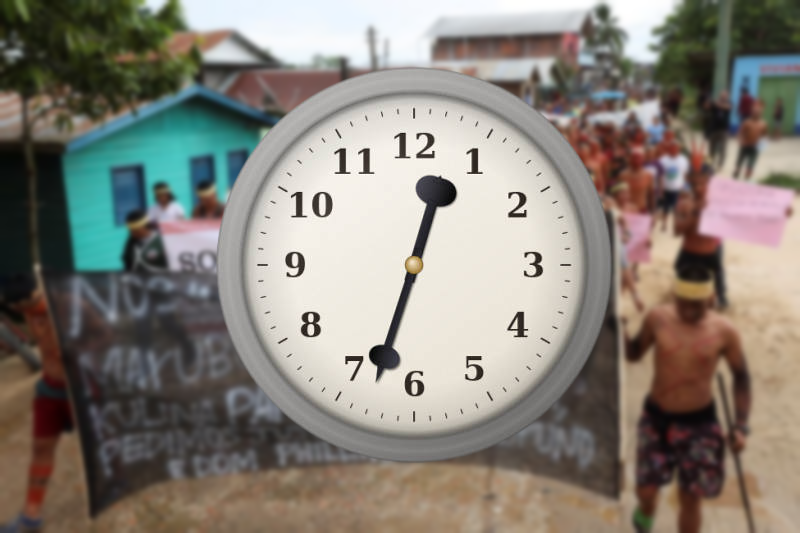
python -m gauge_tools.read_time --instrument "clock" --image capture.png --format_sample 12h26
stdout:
12h33
